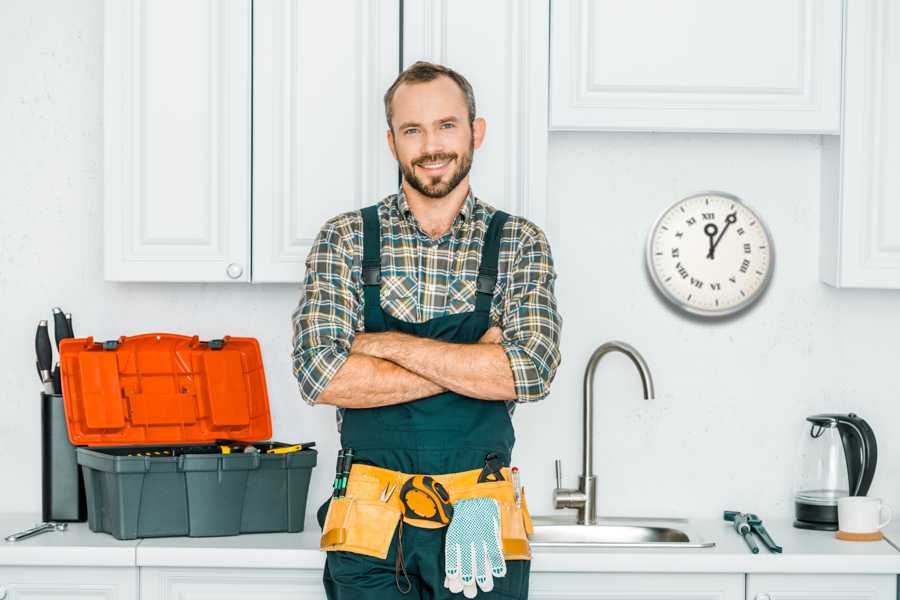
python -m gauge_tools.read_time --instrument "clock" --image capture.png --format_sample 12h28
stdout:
12h06
